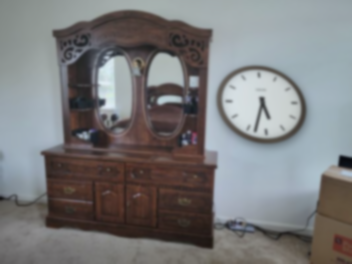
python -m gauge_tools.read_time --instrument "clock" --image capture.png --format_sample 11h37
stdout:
5h33
